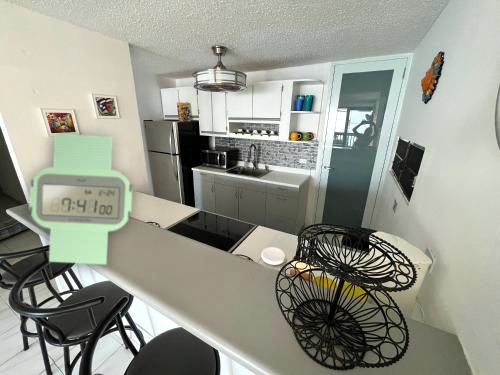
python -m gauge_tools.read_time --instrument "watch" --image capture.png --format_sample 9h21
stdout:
7h41
